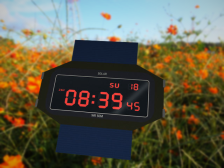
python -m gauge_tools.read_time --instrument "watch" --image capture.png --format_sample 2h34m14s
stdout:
8h39m45s
